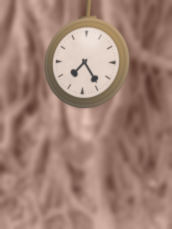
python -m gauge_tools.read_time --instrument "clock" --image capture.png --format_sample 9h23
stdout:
7h24
